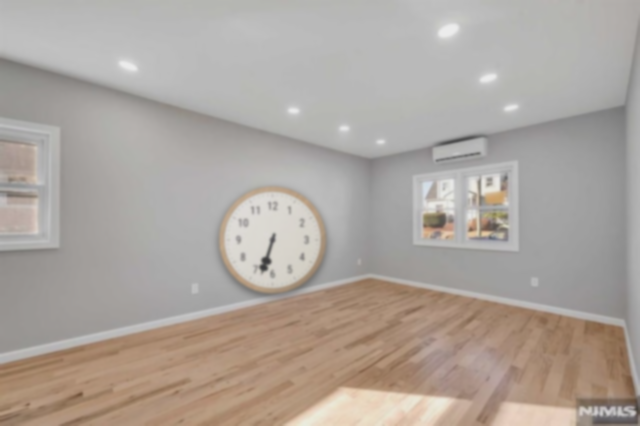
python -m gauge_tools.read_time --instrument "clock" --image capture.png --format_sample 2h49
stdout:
6h33
